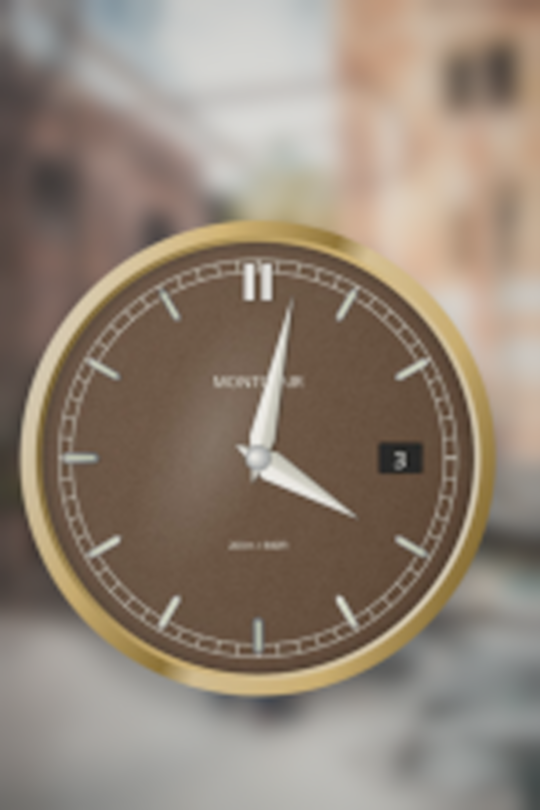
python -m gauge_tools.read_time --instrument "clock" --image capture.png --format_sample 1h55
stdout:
4h02
